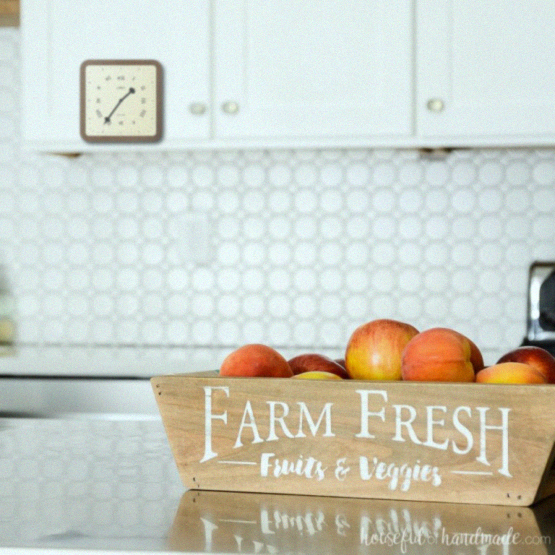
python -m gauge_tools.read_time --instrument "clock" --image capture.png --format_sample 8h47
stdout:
1h36
